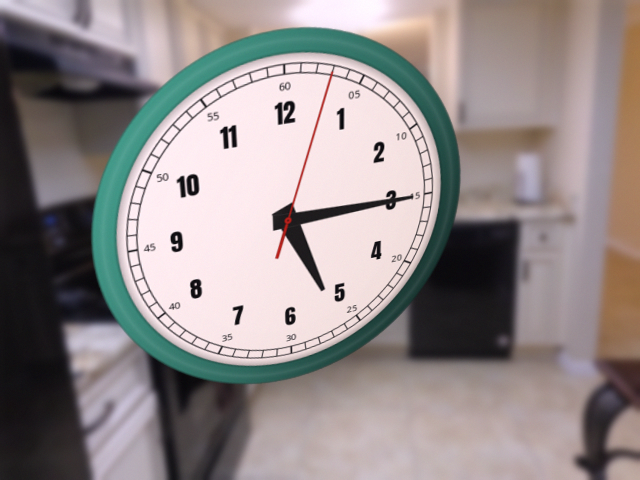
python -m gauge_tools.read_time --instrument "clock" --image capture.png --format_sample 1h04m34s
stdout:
5h15m03s
